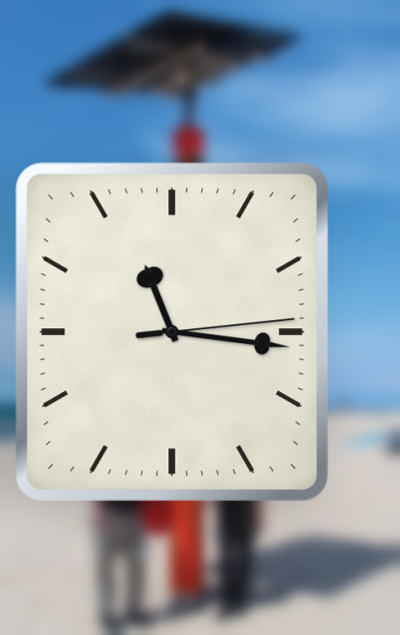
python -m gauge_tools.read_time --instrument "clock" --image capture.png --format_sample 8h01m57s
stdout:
11h16m14s
